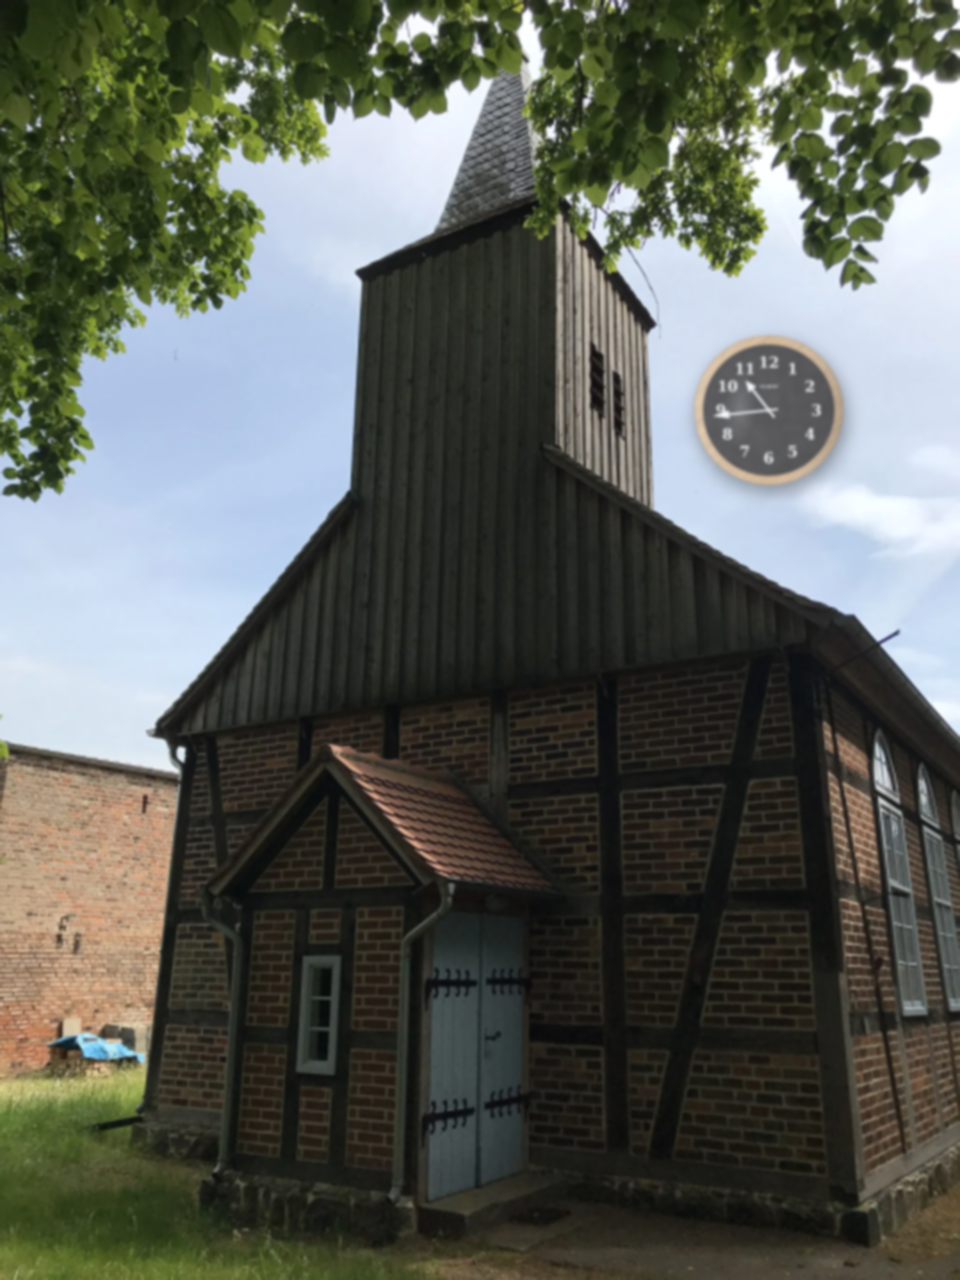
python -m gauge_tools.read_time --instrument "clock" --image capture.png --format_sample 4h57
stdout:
10h44
